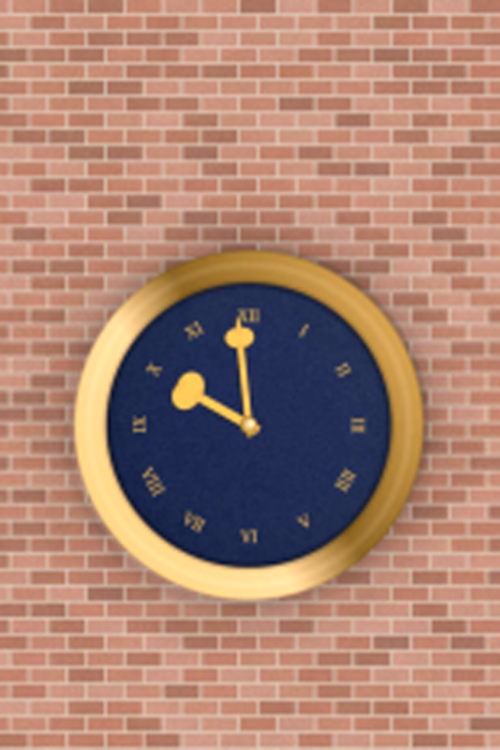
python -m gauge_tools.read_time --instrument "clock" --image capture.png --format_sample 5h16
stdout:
9h59
